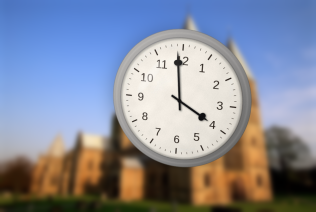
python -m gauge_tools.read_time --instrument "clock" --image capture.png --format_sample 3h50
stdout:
3h59
